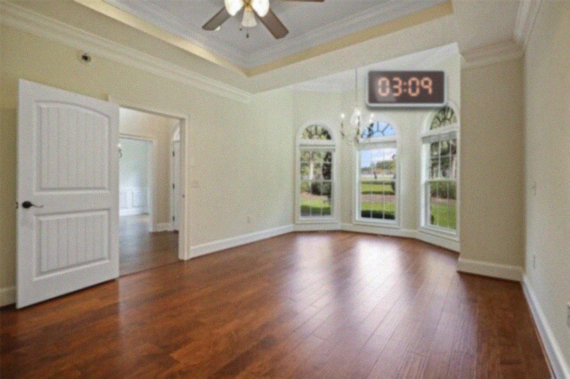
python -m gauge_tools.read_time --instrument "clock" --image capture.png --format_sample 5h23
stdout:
3h09
